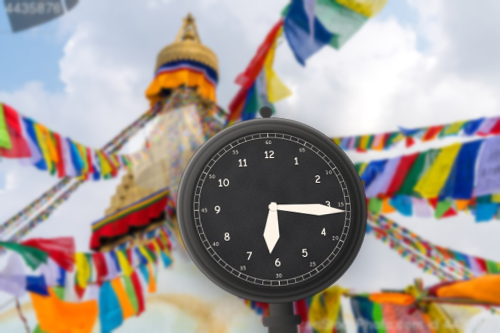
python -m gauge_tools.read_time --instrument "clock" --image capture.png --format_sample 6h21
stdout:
6h16
